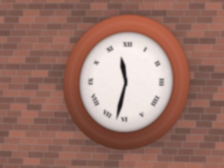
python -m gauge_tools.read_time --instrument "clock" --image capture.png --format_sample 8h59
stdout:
11h32
